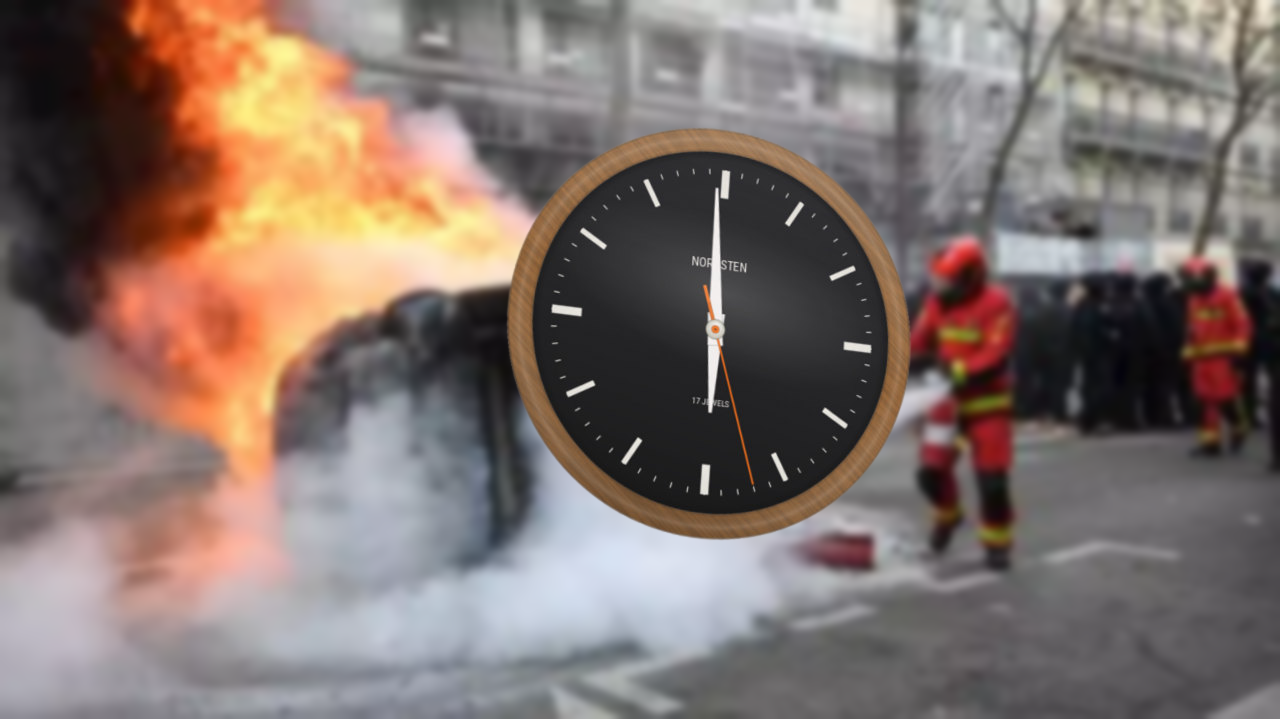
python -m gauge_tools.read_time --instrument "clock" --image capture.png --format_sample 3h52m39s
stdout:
5h59m27s
